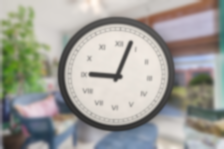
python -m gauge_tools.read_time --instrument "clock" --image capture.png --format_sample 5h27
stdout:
9h03
